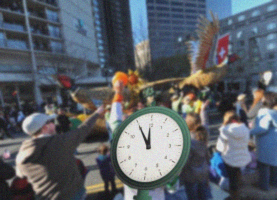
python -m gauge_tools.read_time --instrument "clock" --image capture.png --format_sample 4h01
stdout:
11h55
